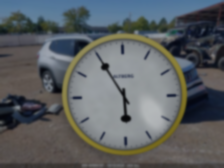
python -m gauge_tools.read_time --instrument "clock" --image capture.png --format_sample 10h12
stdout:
5h55
